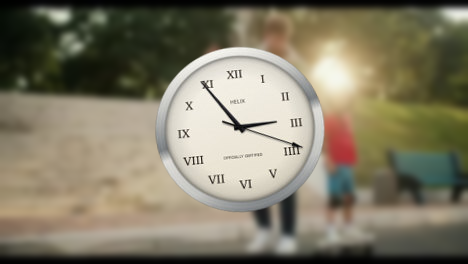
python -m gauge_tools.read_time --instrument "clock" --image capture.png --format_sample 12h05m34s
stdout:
2h54m19s
